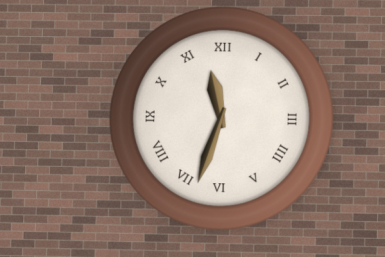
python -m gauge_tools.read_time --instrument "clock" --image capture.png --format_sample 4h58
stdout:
11h33
